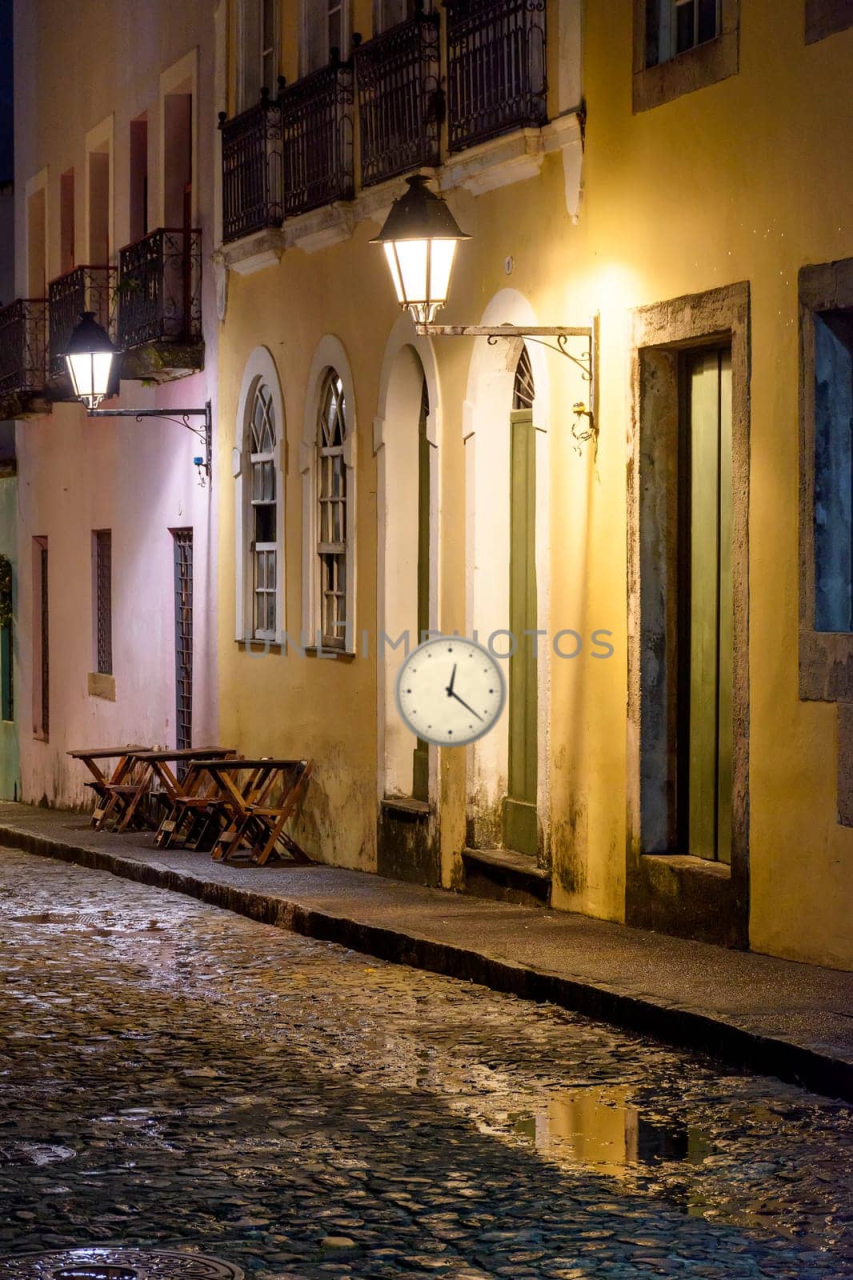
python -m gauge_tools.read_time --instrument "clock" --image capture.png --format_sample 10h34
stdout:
12h22
